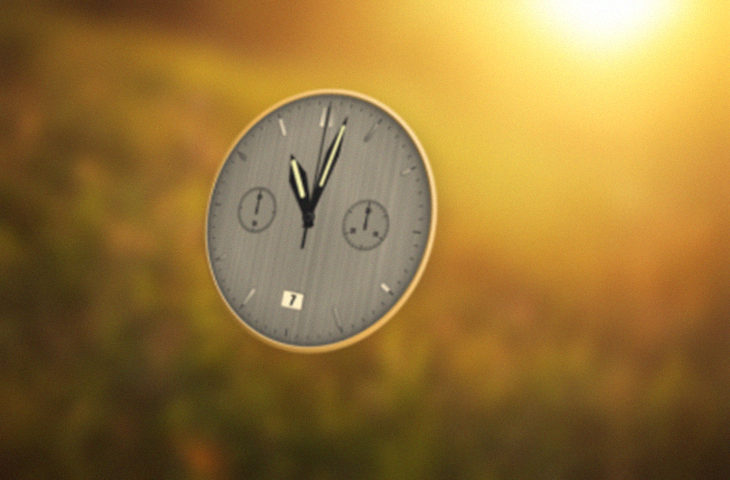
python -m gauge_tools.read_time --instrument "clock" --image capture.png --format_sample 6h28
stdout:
11h02
